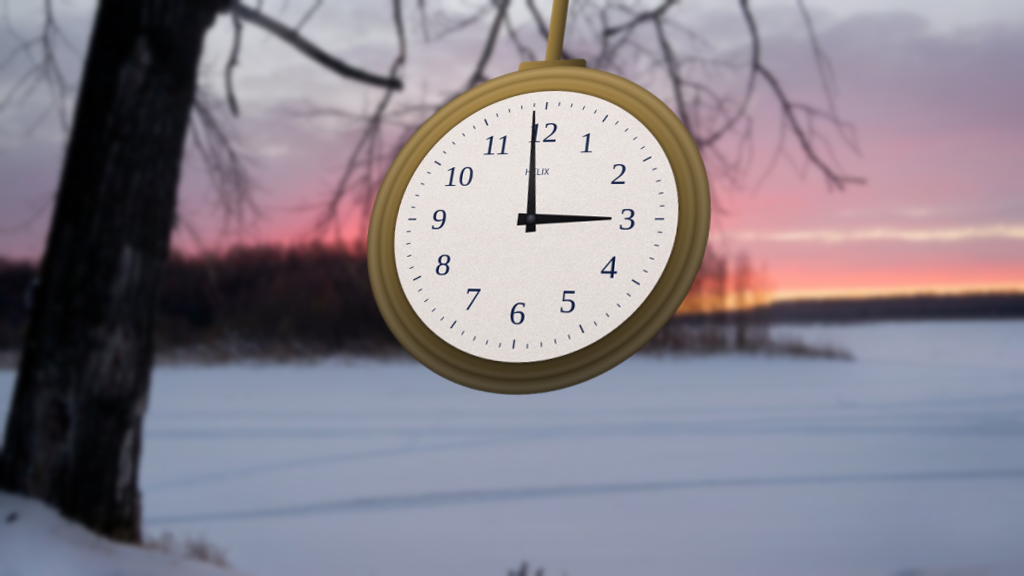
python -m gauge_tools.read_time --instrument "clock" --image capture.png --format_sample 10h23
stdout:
2h59
